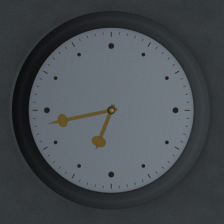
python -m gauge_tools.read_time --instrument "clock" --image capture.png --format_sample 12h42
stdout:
6h43
